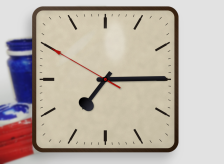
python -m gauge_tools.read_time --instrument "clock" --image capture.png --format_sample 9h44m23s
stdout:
7h14m50s
